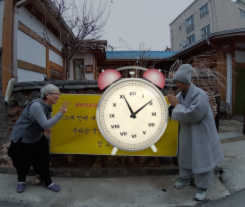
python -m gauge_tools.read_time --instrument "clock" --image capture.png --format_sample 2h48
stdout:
11h09
